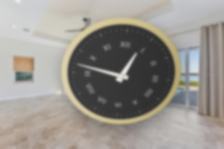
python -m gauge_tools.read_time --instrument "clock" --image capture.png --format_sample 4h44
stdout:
12h47
